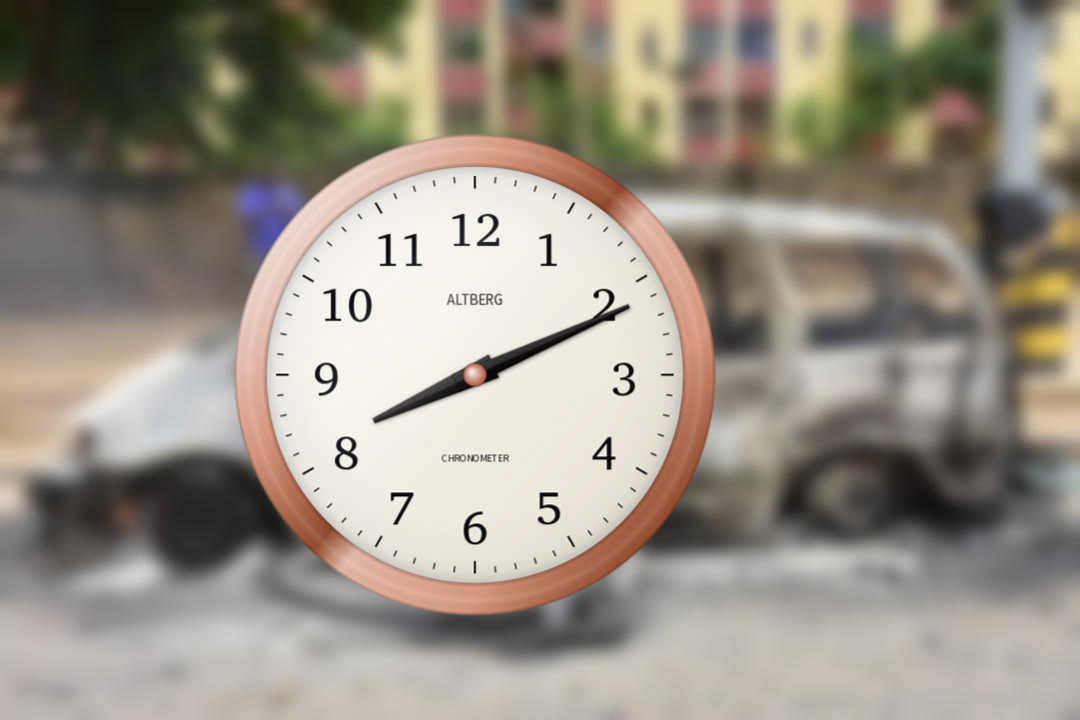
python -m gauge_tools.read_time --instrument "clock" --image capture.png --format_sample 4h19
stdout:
8h11
